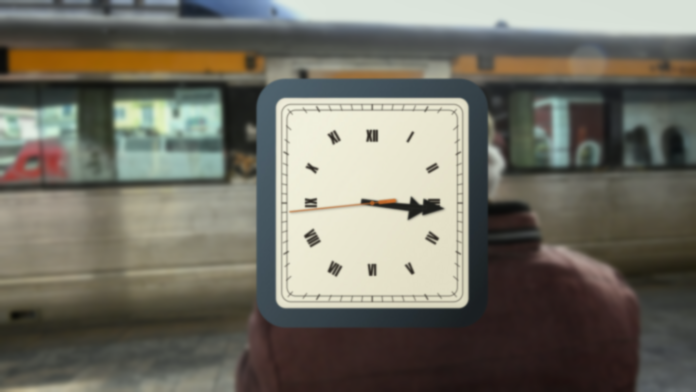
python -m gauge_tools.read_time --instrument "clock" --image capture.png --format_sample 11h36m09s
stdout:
3h15m44s
